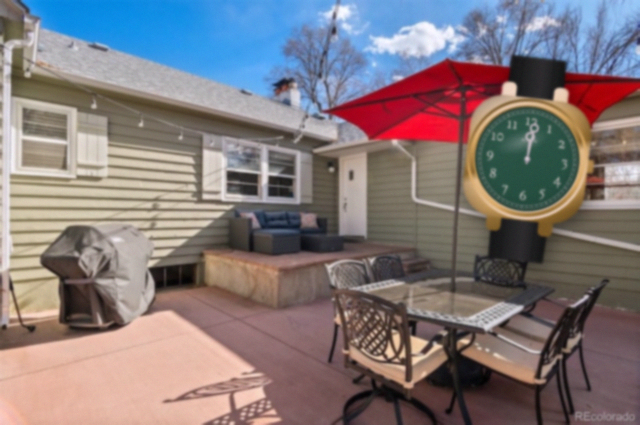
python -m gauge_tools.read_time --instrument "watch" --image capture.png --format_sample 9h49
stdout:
12h01
